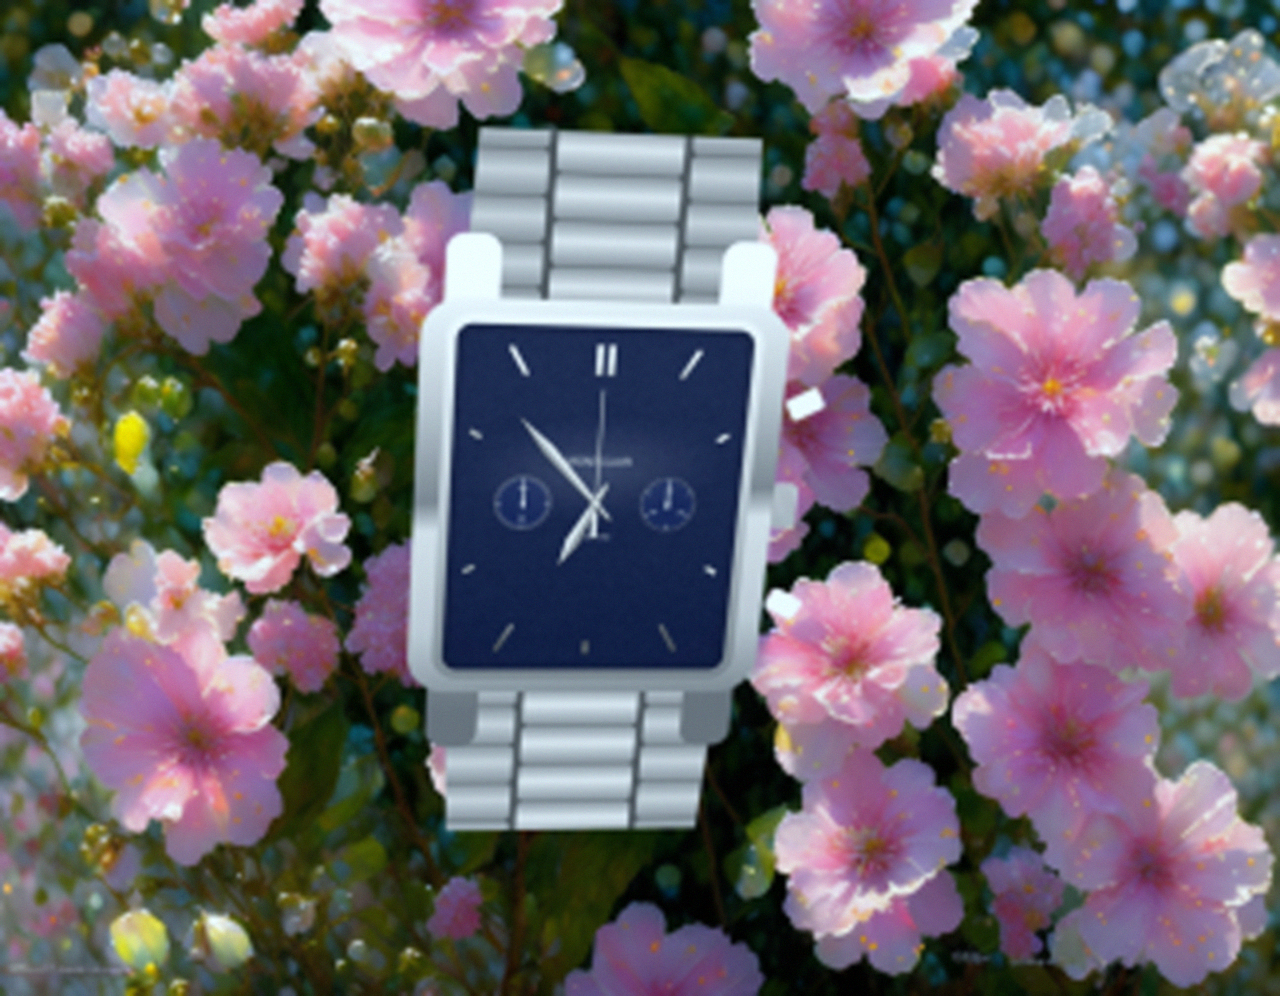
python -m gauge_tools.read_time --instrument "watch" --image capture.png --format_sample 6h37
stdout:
6h53
